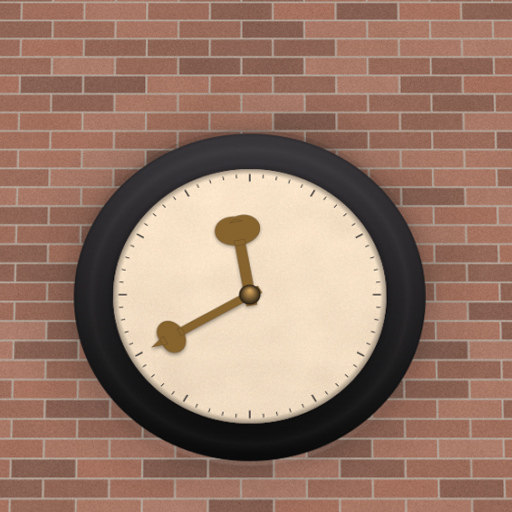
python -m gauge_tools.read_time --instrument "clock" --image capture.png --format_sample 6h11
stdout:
11h40
